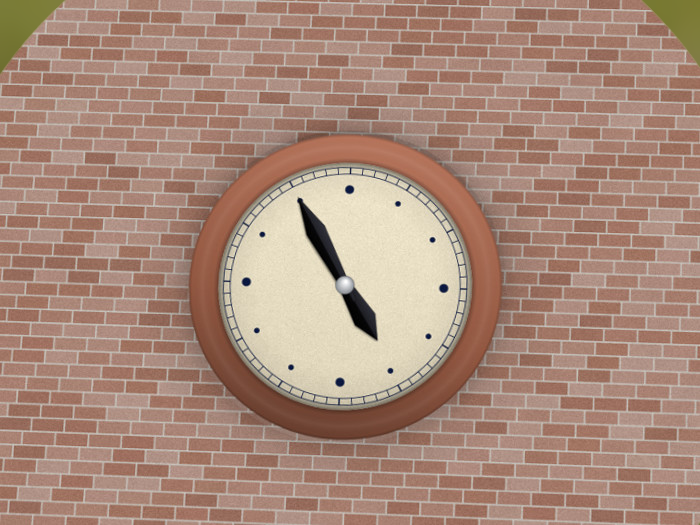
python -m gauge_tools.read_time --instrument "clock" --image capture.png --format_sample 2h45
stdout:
4h55
